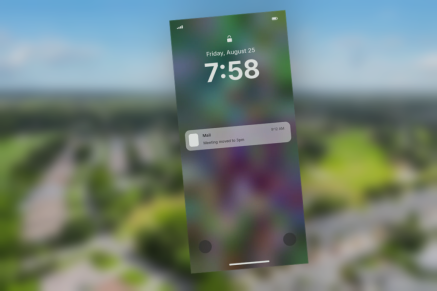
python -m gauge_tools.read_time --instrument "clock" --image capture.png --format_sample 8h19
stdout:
7h58
